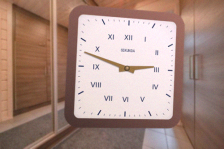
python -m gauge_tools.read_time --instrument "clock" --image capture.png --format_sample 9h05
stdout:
2h48
